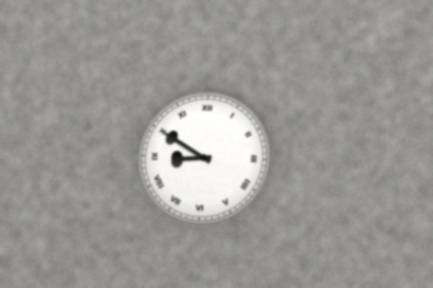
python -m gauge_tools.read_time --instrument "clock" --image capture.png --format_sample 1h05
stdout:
8h50
